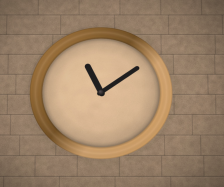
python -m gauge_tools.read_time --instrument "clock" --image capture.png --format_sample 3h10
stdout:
11h09
